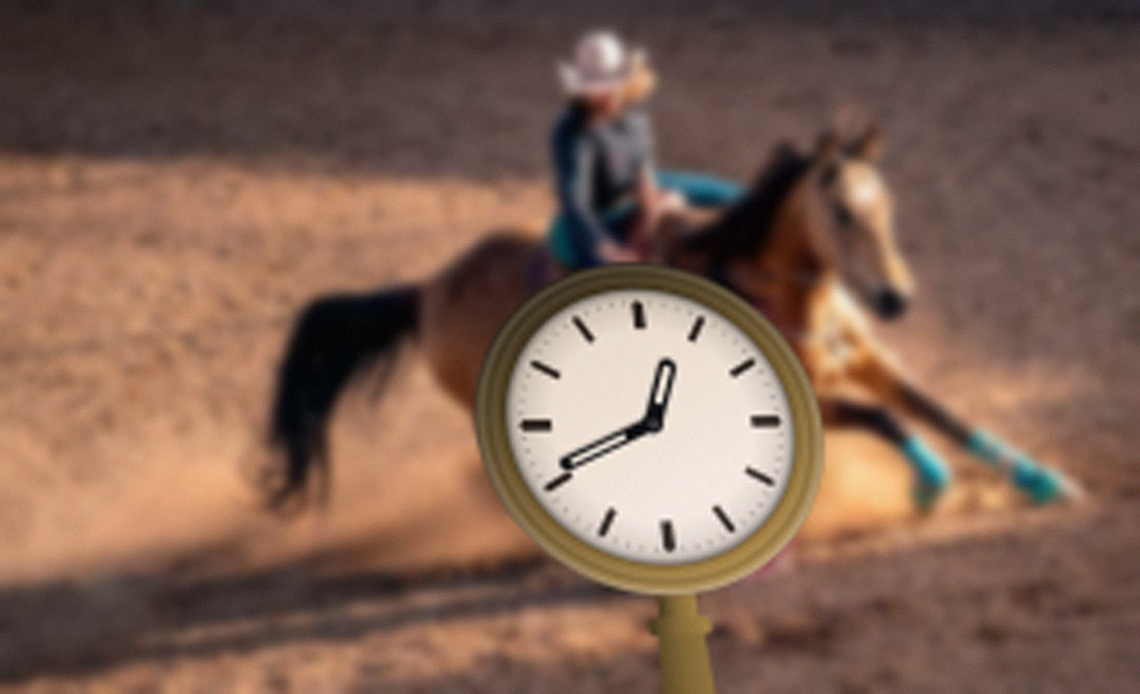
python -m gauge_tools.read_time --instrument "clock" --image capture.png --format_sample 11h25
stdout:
12h41
